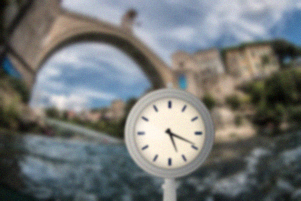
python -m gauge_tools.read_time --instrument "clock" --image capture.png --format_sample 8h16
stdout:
5h19
